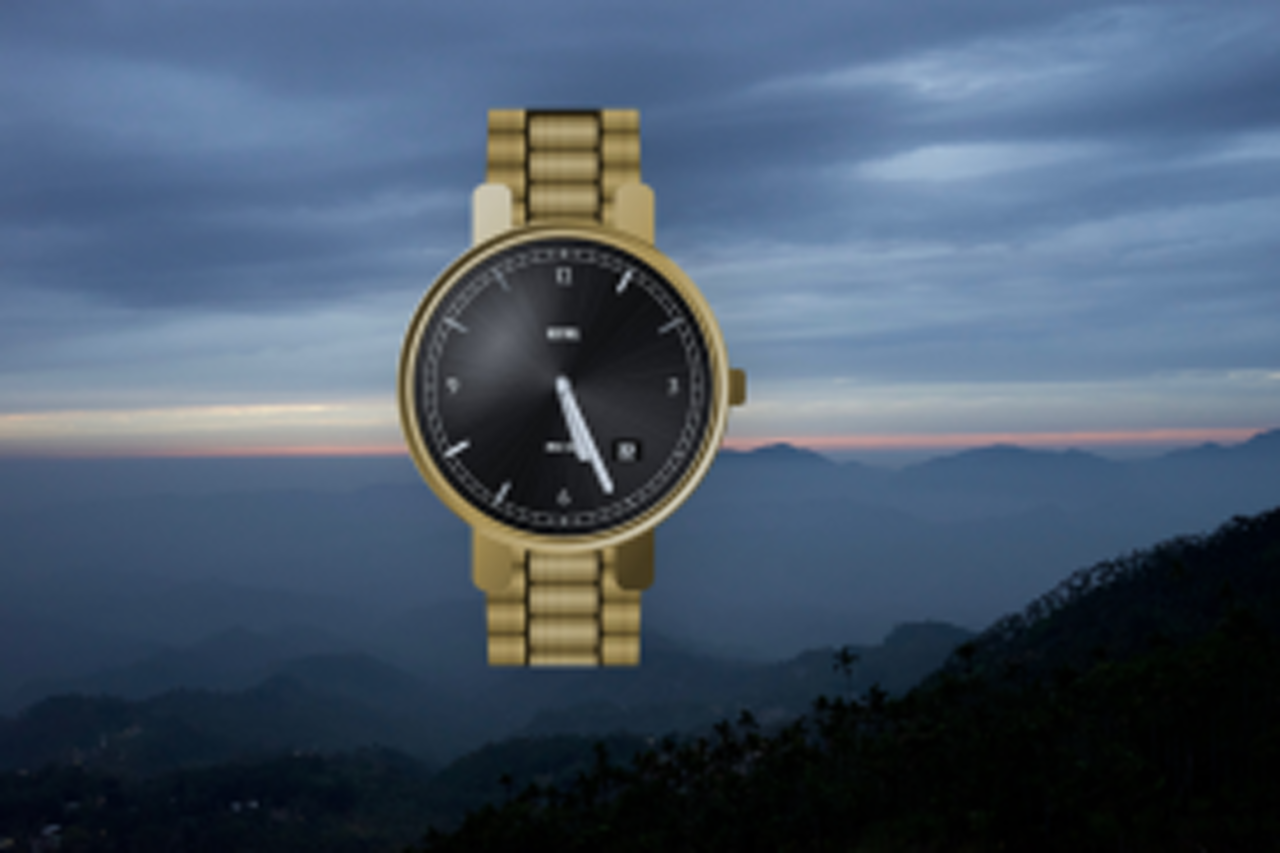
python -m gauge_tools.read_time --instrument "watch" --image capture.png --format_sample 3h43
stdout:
5h26
